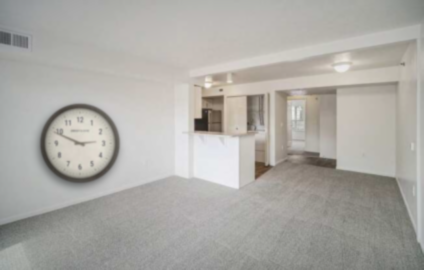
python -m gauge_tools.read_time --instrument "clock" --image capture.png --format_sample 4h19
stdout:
2h49
